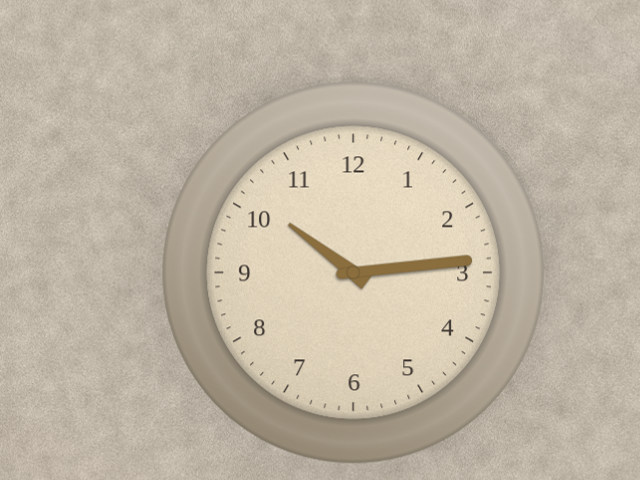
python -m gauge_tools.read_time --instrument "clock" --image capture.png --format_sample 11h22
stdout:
10h14
